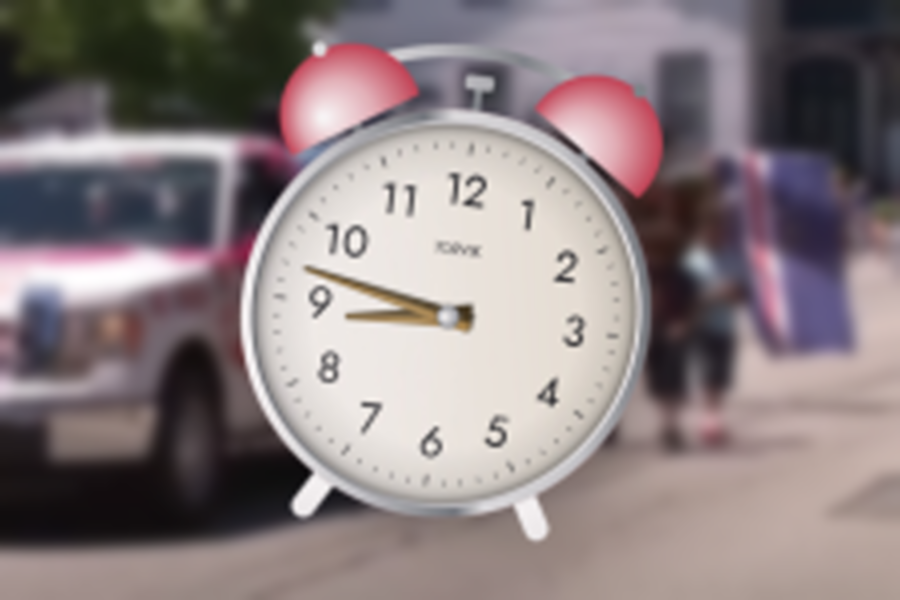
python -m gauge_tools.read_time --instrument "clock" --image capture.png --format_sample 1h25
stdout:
8h47
